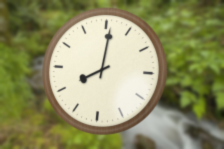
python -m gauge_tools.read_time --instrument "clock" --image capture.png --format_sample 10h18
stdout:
8h01
